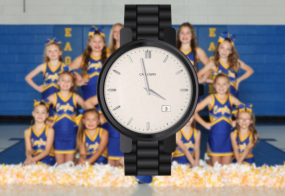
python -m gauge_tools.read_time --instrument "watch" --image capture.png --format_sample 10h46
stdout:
3h58
